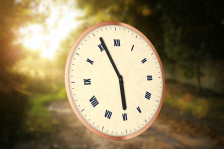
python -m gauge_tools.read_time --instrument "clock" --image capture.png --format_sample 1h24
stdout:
5h56
